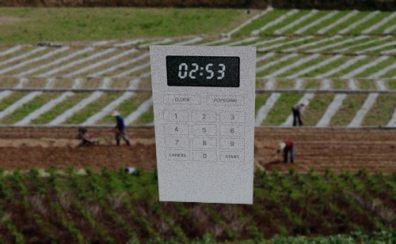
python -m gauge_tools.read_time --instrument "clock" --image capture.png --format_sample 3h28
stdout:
2h53
